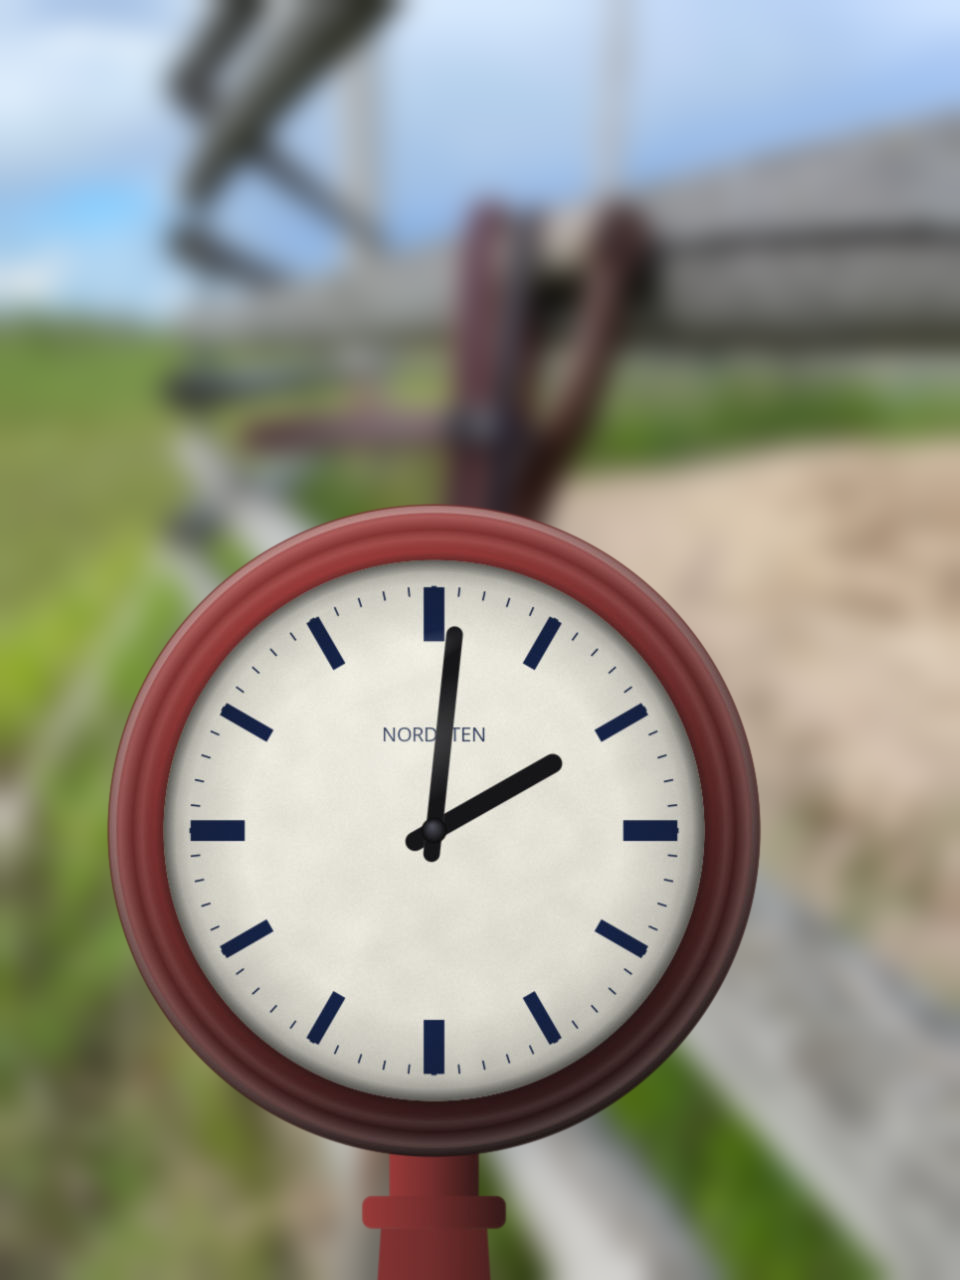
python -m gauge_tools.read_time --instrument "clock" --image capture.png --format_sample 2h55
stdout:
2h01
